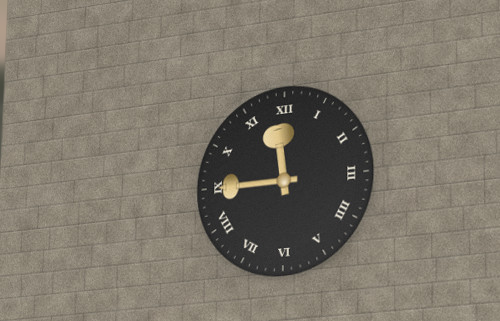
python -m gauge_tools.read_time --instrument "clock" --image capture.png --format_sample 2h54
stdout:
11h45
